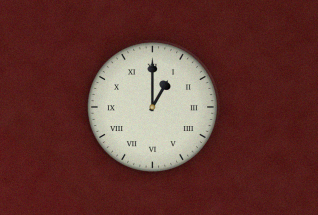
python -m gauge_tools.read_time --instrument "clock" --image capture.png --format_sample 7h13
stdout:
1h00
